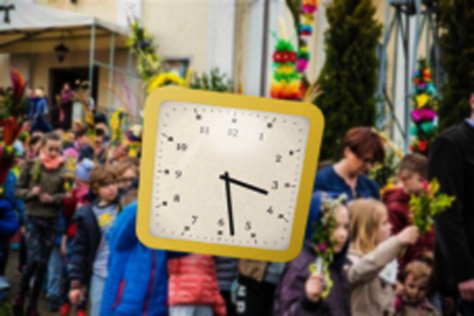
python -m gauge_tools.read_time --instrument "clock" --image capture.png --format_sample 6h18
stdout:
3h28
